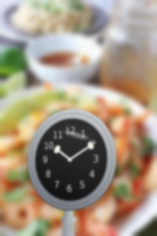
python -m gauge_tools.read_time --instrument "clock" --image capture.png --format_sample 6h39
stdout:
10h10
